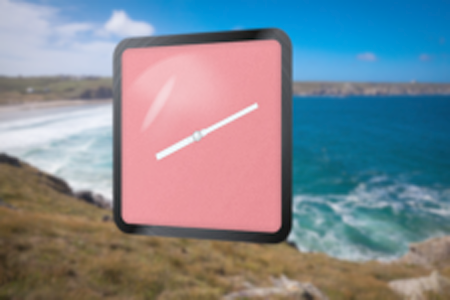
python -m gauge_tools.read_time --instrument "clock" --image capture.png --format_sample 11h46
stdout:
8h11
